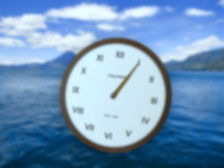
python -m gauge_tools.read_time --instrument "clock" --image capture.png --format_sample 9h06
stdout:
1h05
